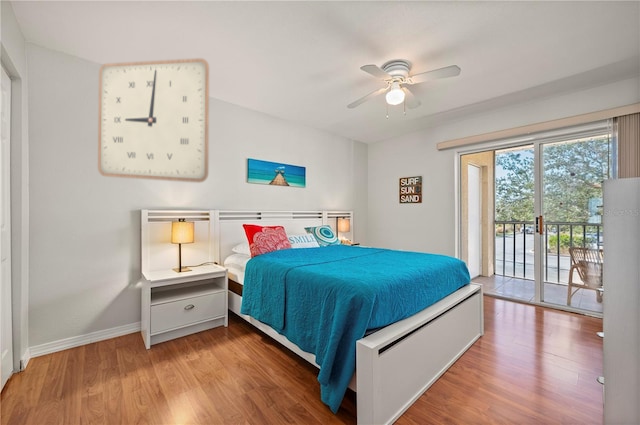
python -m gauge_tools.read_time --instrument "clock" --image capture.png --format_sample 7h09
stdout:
9h01
